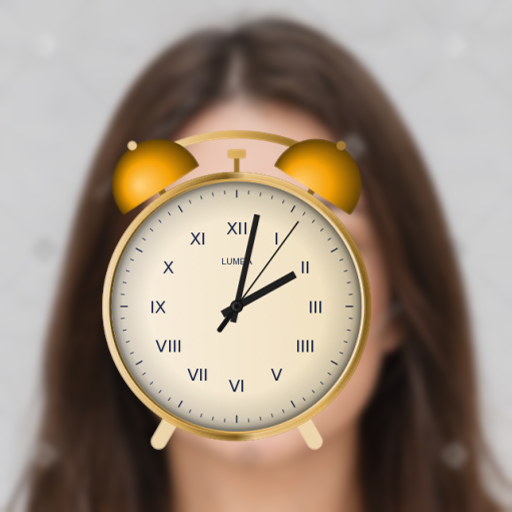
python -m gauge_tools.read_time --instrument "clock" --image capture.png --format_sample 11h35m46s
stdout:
2h02m06s
